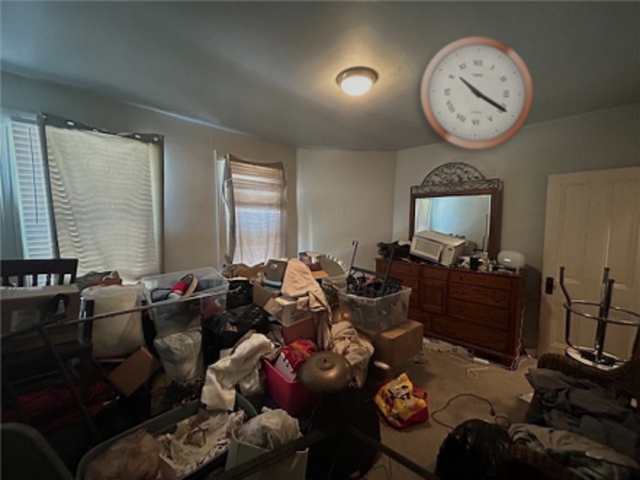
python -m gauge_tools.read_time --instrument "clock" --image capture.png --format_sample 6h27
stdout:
10h20
